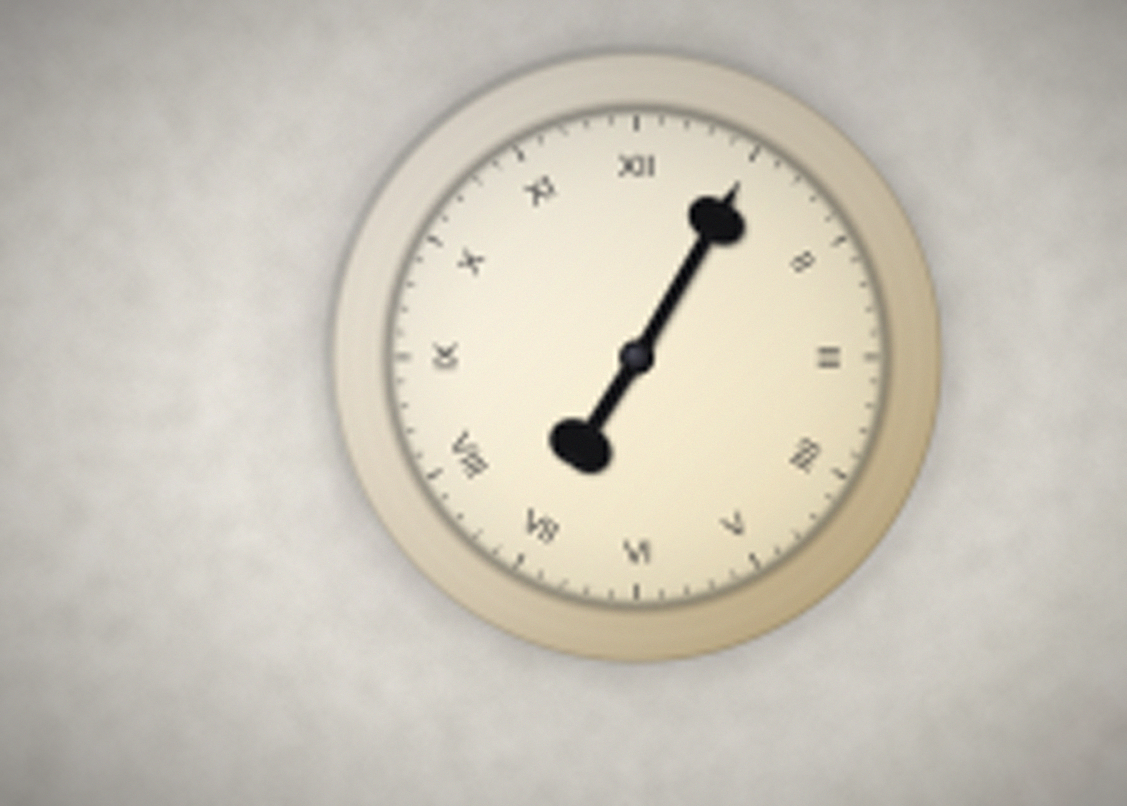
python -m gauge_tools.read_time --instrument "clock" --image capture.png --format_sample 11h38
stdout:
7h05
